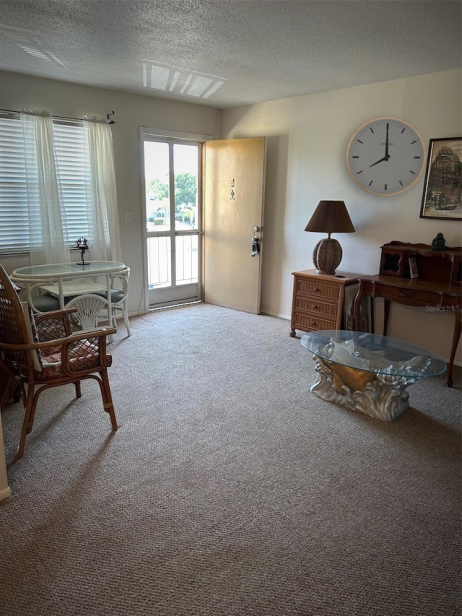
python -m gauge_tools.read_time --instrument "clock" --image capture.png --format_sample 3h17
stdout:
8h00
